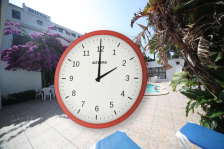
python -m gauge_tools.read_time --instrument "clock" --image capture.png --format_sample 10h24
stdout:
2h00
